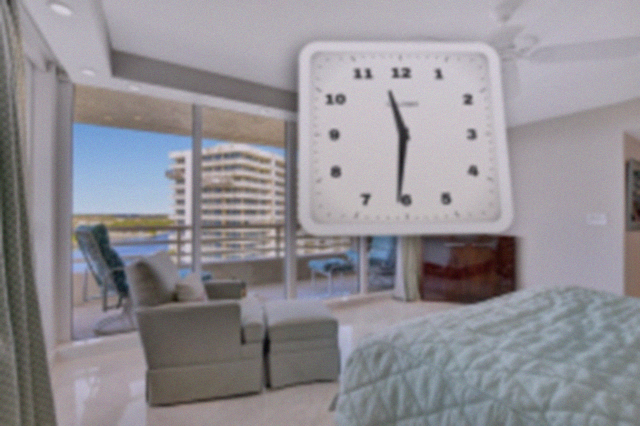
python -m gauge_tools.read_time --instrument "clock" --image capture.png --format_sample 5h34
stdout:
11h31
